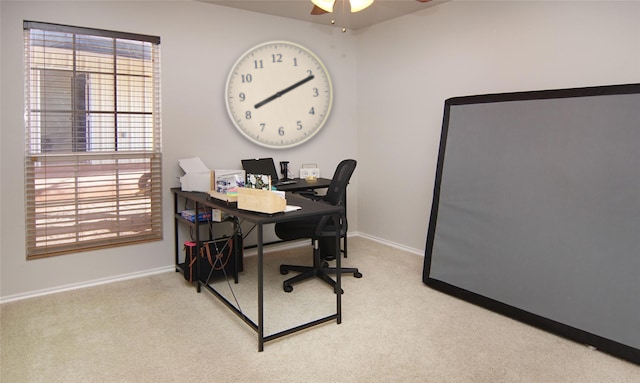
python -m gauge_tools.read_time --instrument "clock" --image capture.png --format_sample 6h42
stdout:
8h11
